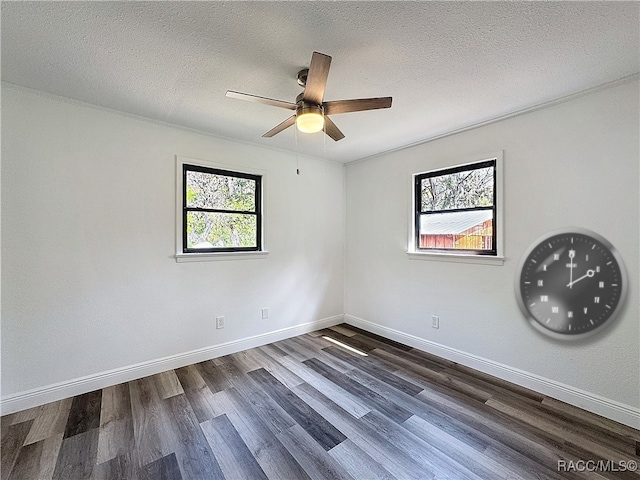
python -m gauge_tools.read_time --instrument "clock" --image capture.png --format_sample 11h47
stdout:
2h00
